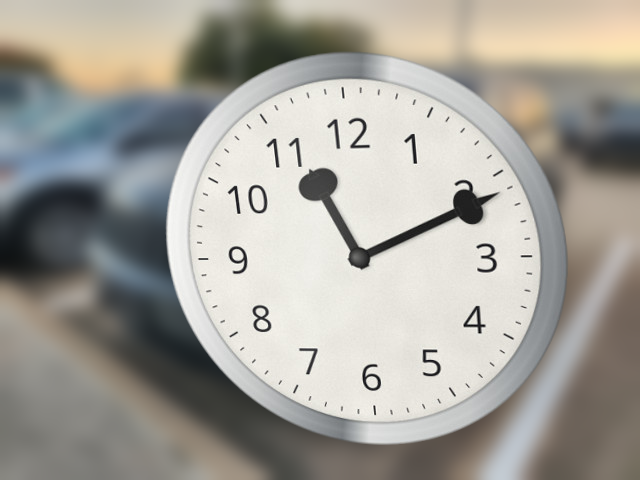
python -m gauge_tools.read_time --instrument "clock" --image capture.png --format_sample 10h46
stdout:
11h11
